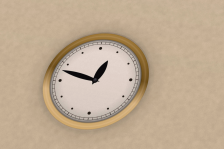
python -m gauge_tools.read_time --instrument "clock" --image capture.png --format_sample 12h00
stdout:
12h48
